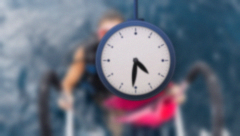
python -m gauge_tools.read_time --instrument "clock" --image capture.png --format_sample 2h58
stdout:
4h31
